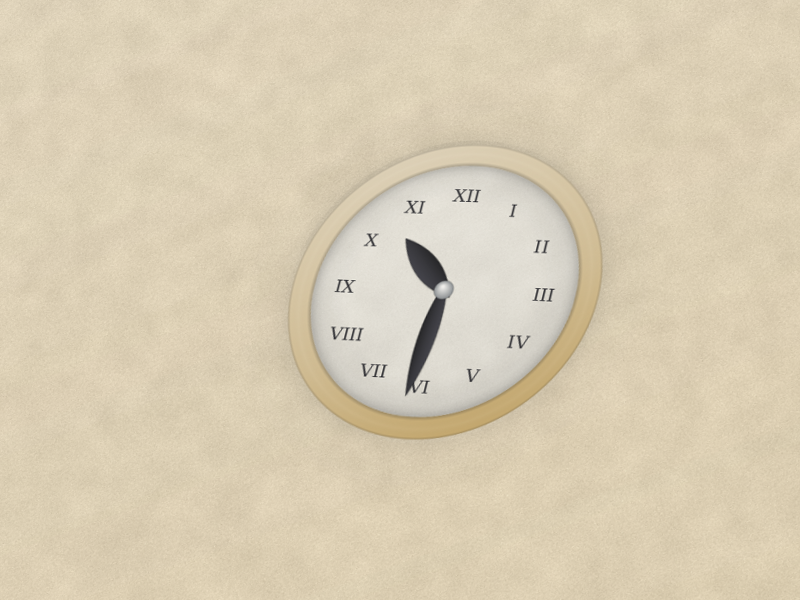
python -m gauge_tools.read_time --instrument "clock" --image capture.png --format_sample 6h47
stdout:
10h31
